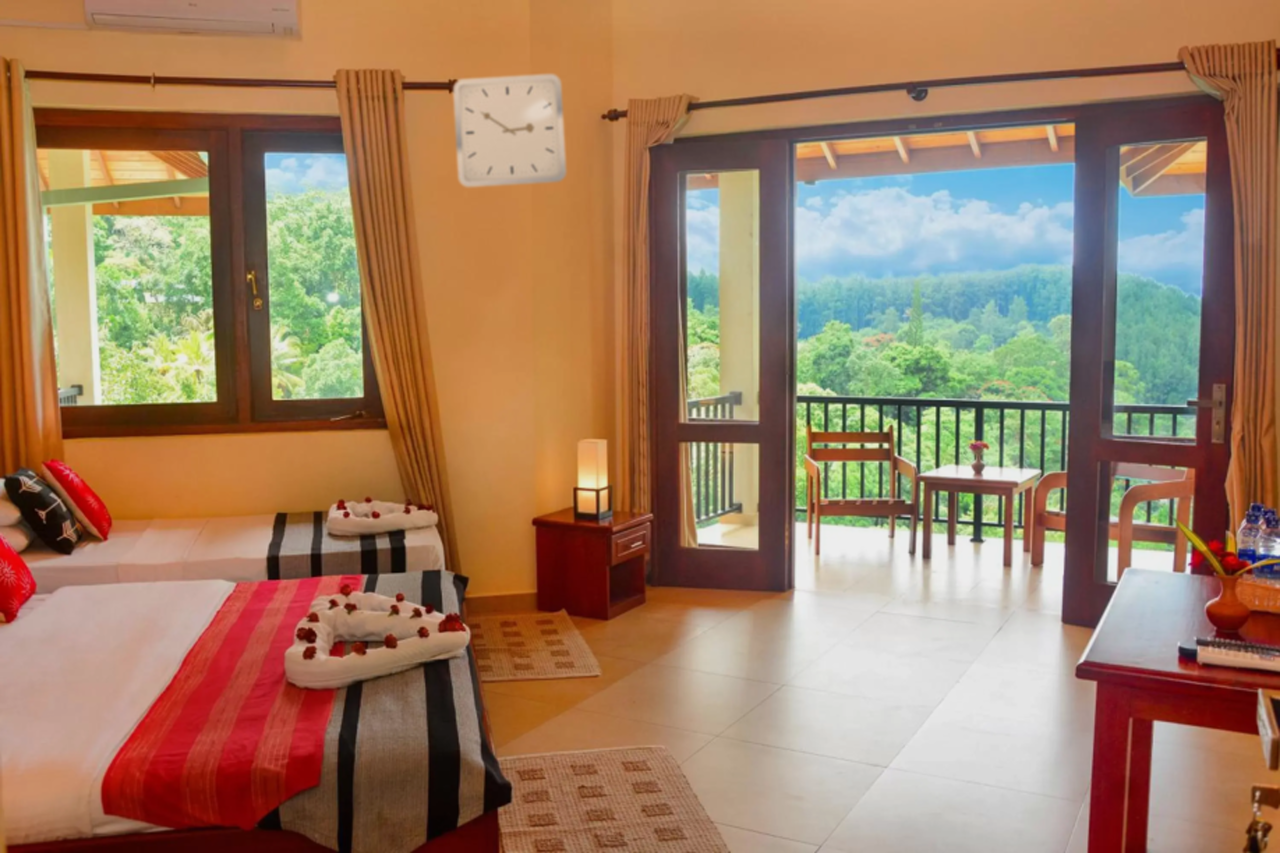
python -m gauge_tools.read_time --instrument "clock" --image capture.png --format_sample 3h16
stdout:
2h51
